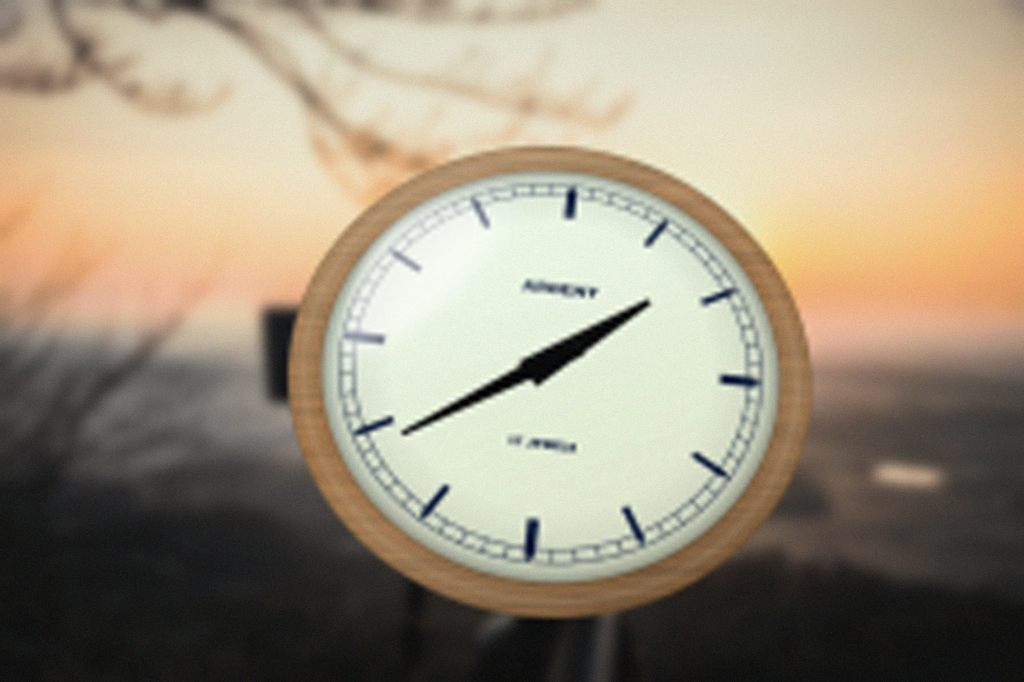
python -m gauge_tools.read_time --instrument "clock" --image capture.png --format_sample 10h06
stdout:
1h39
